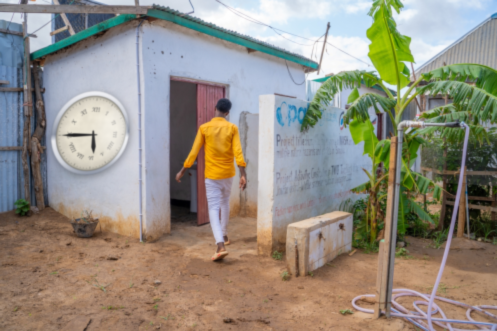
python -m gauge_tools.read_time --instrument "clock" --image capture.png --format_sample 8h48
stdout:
5h45
